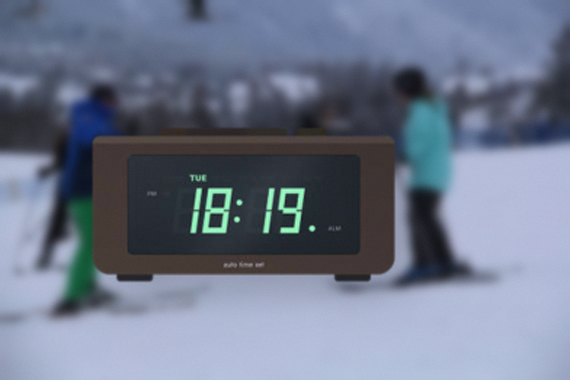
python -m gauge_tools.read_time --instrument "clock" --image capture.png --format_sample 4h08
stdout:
18h19
